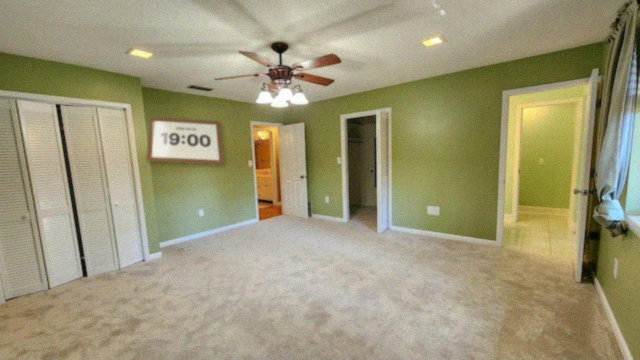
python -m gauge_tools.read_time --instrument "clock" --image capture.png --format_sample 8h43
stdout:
19h00
